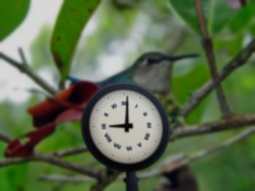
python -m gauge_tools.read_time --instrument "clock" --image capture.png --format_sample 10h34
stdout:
9h01
